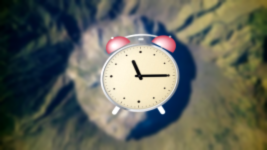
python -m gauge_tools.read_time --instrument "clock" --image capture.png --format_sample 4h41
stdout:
11h15
